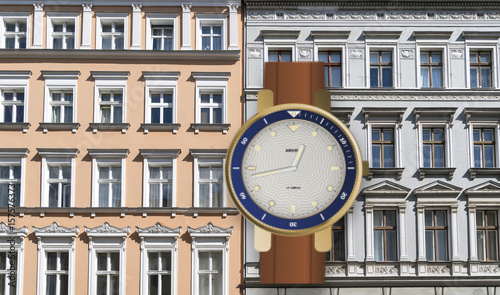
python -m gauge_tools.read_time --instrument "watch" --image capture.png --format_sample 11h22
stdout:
12h43
